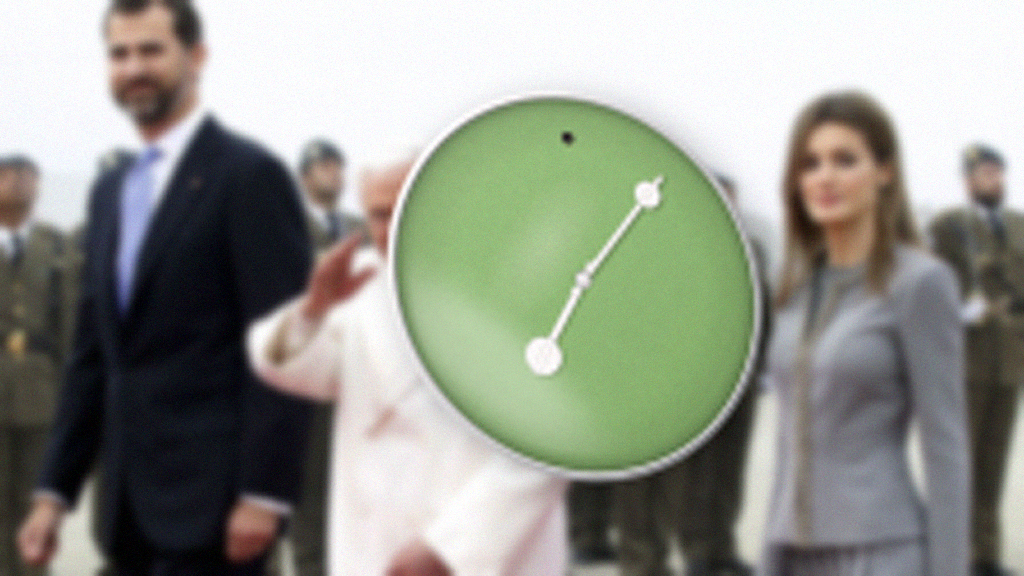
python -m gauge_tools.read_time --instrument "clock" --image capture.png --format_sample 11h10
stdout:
7h07
